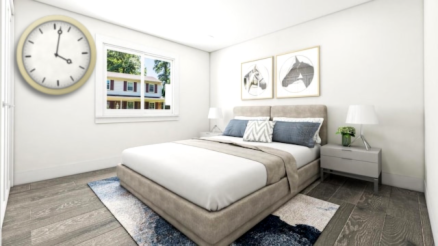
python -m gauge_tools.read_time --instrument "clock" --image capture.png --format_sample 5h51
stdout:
4h02
